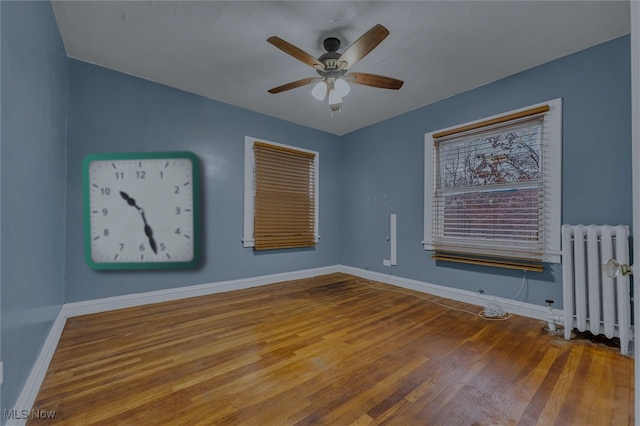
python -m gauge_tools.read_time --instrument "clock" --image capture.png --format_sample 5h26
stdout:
10h27
